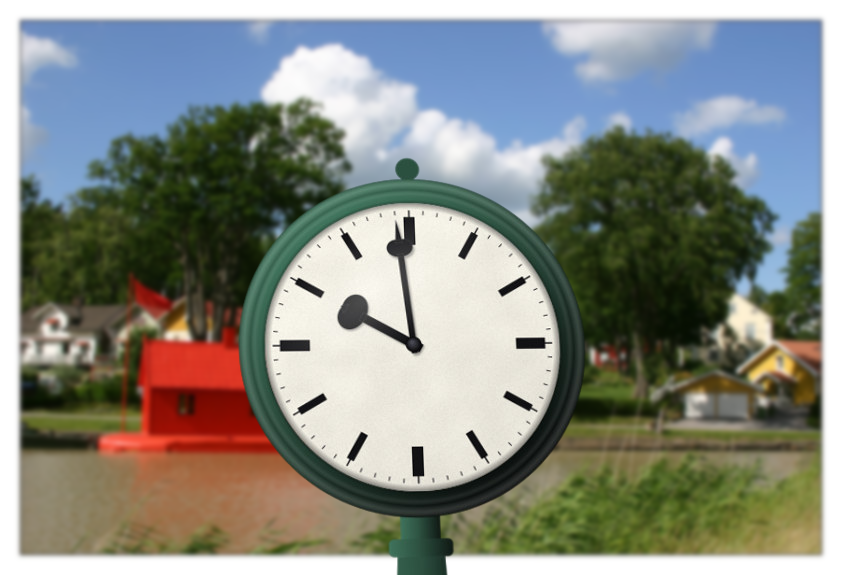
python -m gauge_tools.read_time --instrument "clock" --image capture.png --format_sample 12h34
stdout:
9h59
